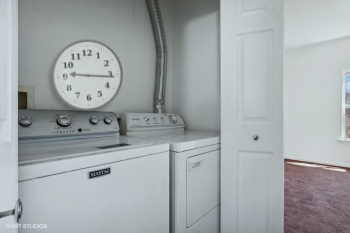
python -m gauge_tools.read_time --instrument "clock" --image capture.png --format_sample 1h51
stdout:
9h16
